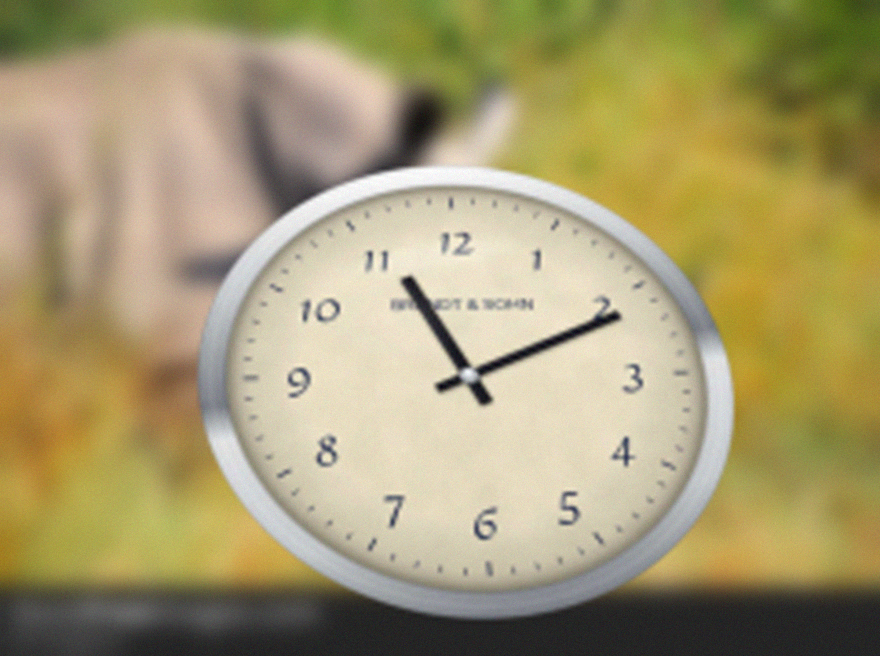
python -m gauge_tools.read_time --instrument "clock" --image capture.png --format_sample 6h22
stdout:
11h11
